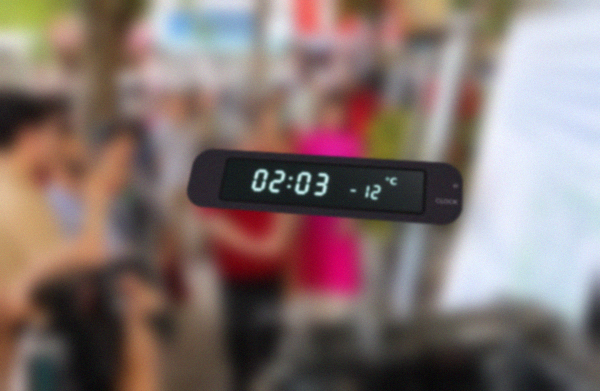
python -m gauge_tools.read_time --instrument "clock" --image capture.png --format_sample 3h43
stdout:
2h03
